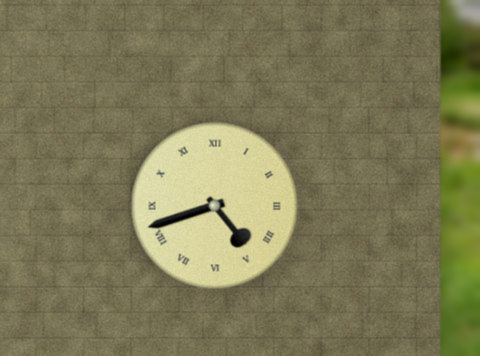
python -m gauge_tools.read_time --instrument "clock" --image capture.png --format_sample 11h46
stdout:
4h42
